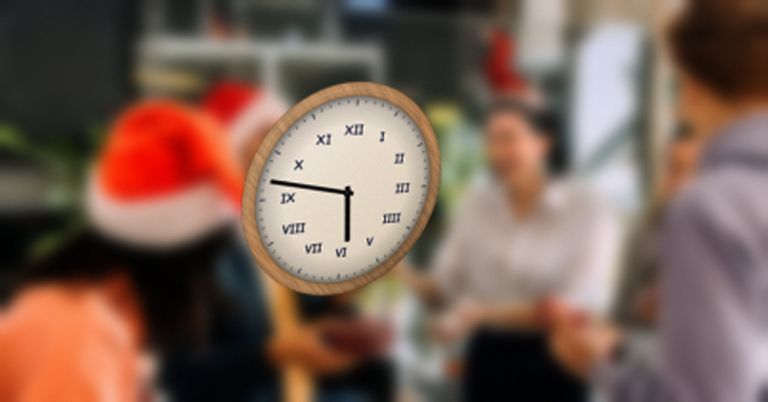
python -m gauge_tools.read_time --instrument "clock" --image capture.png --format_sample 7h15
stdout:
5h47
